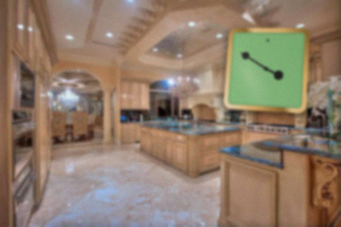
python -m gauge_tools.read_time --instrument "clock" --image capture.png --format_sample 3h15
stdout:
3h50
